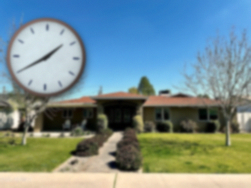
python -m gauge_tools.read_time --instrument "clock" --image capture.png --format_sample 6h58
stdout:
1h40
